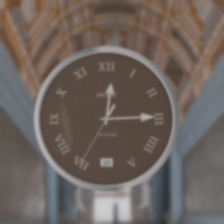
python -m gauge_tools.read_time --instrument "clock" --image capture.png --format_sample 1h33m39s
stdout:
12h14m35s
